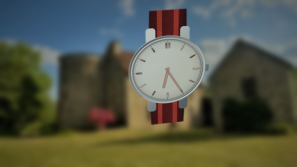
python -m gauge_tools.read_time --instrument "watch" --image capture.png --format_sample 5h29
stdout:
6h25
